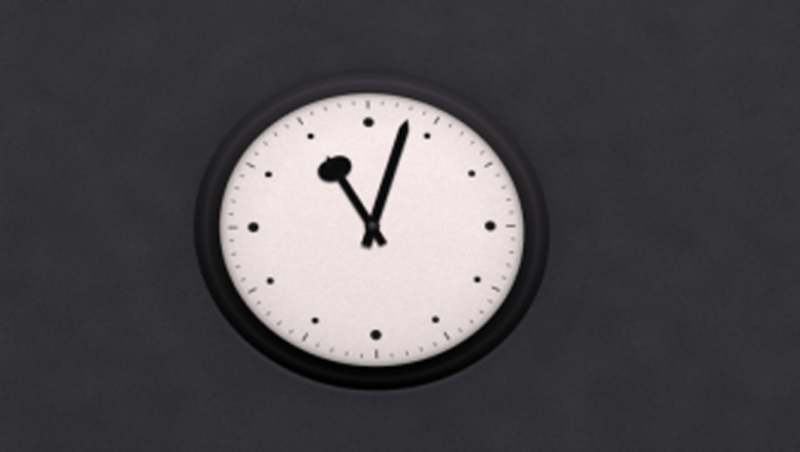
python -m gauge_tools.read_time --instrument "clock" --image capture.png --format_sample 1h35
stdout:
11h03
